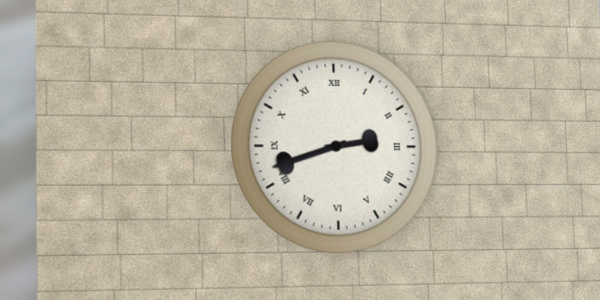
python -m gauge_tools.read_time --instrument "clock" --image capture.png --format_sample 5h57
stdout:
2h42
